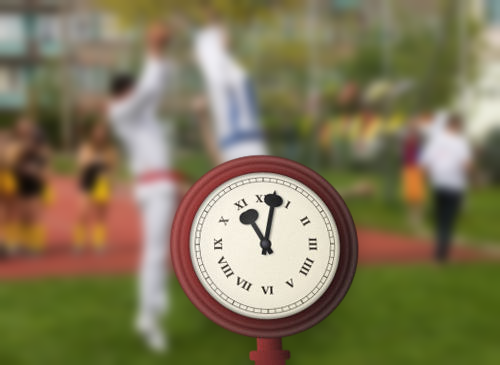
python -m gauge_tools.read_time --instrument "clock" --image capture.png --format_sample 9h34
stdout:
11h02
